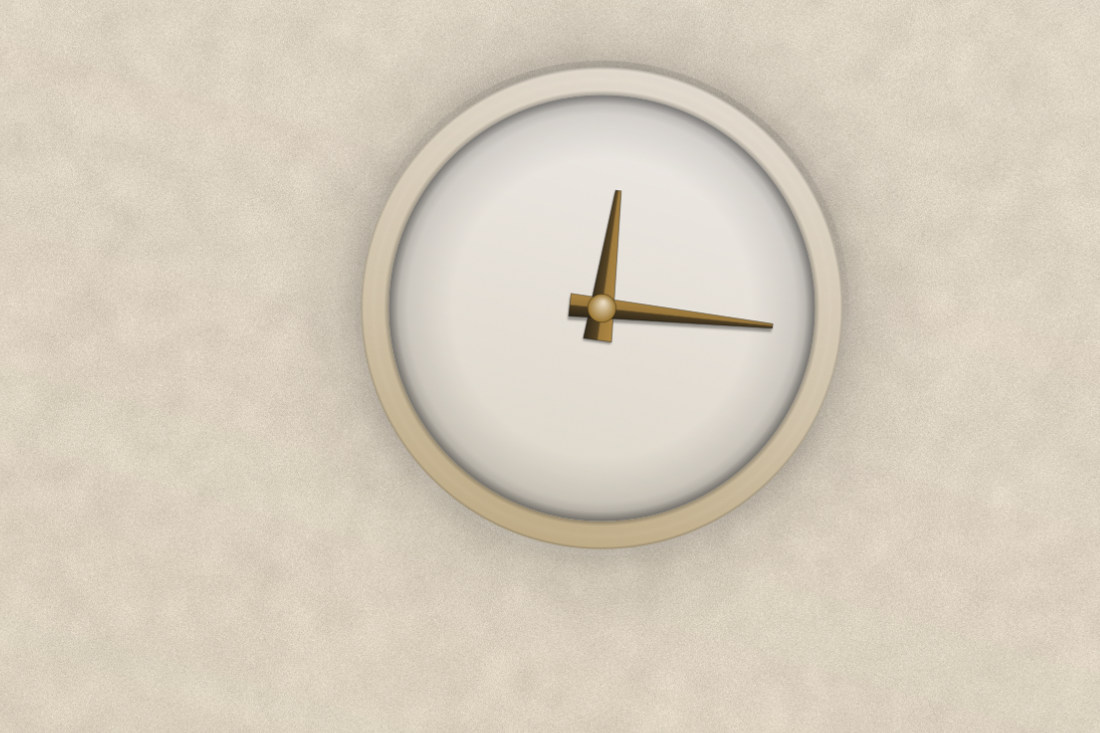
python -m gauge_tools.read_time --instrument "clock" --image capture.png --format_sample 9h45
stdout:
12h16
